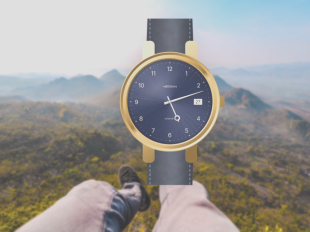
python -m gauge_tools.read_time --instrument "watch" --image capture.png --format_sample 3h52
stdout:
5h12
